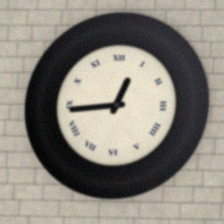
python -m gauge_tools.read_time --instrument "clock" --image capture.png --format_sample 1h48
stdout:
12h44
